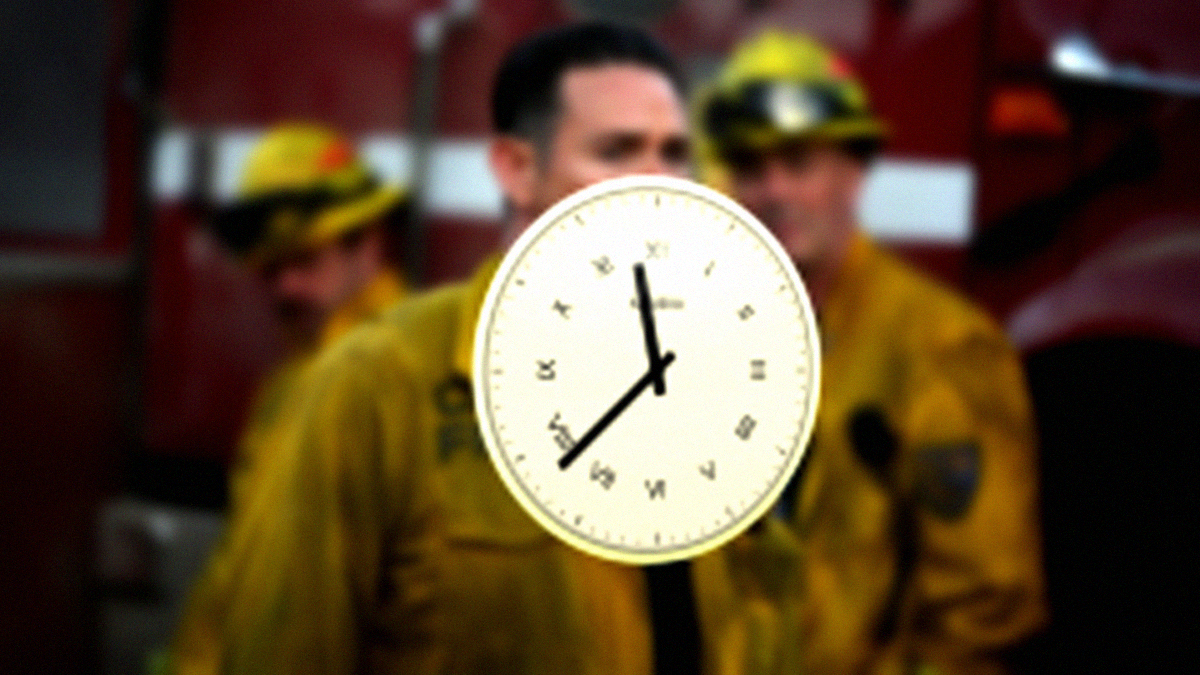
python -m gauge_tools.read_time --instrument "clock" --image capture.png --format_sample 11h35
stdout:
11h38
